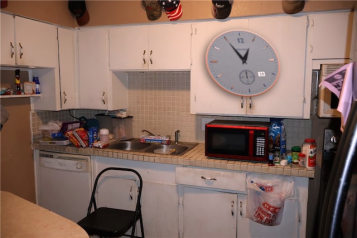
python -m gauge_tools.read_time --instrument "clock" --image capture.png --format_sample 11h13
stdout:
12h55
